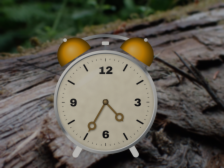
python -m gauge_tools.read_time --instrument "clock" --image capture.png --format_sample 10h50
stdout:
4h35
